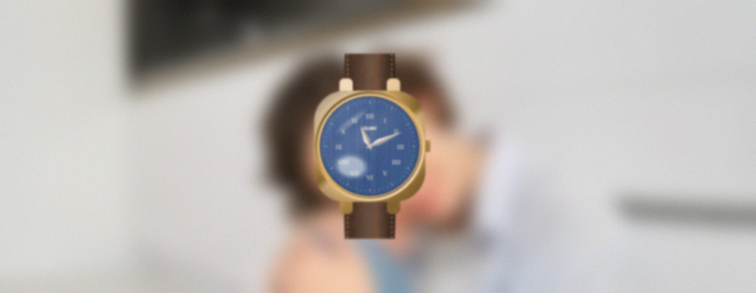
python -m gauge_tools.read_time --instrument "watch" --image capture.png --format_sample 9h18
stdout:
11h11
